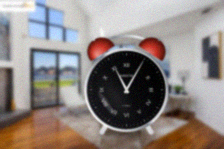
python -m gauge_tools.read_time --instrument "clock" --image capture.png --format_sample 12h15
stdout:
11h05
